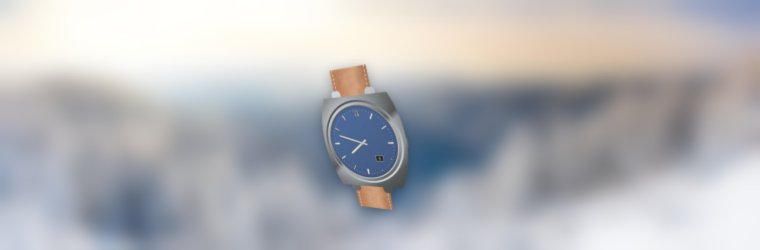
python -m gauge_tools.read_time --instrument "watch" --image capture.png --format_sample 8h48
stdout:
7h48
